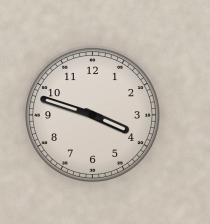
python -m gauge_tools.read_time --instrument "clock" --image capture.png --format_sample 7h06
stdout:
3h48
